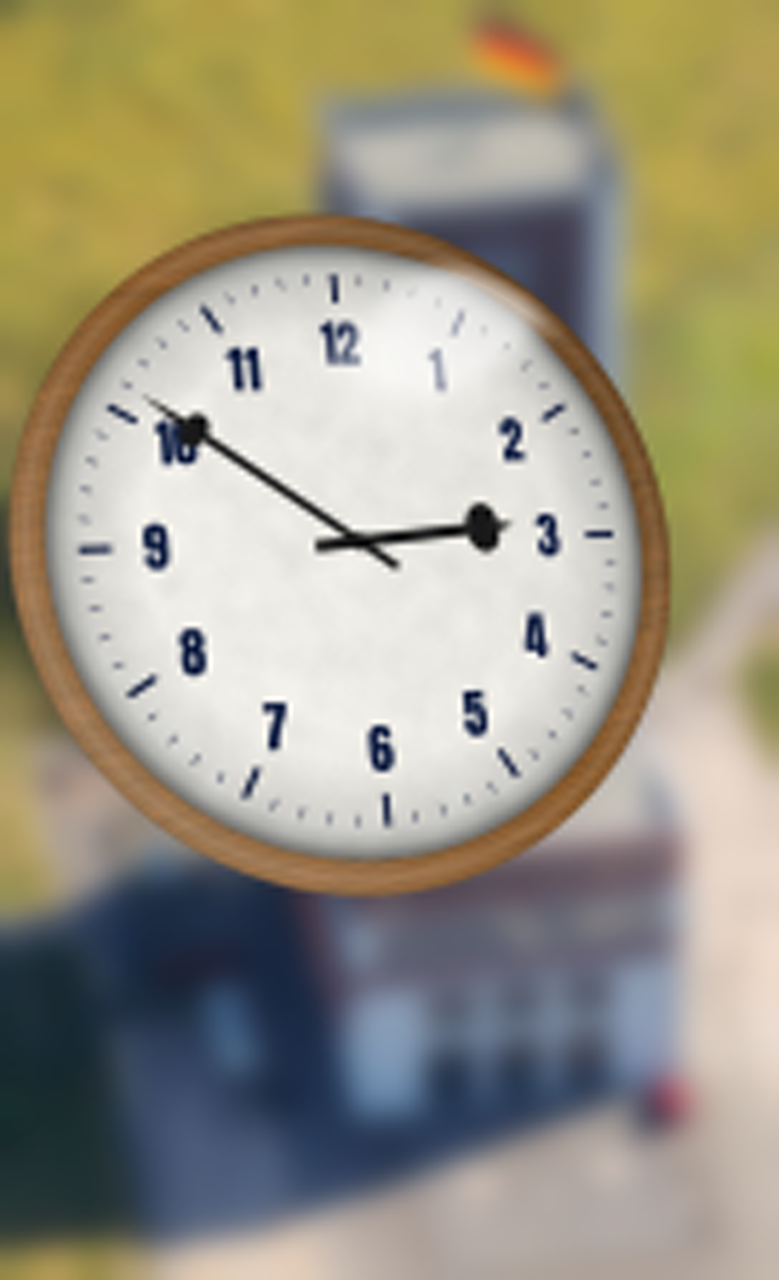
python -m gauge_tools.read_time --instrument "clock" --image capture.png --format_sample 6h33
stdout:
2h51
